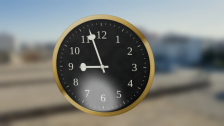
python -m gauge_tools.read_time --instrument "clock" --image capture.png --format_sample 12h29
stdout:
8h57
